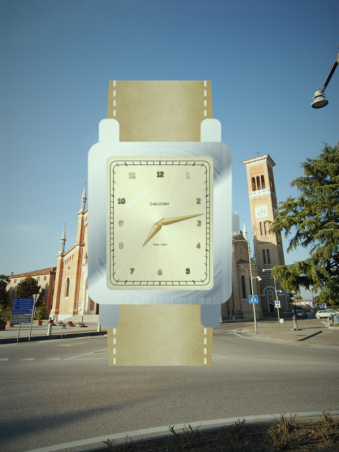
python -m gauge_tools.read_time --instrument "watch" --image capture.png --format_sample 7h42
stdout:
7h13
